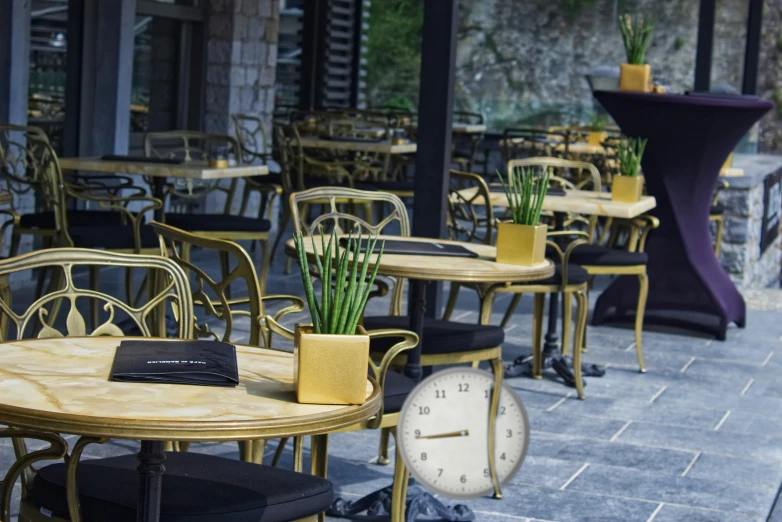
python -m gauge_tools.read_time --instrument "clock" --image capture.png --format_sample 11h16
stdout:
8h44
